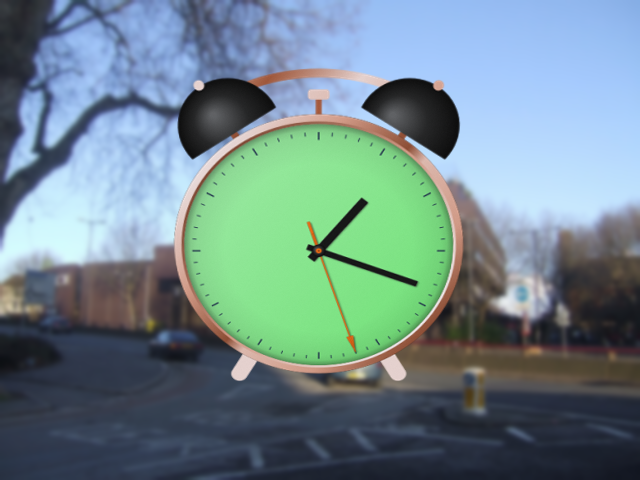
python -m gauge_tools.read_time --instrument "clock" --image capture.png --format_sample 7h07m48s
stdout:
1h18m27s
